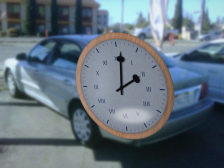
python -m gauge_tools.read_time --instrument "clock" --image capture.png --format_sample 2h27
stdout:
2h01
